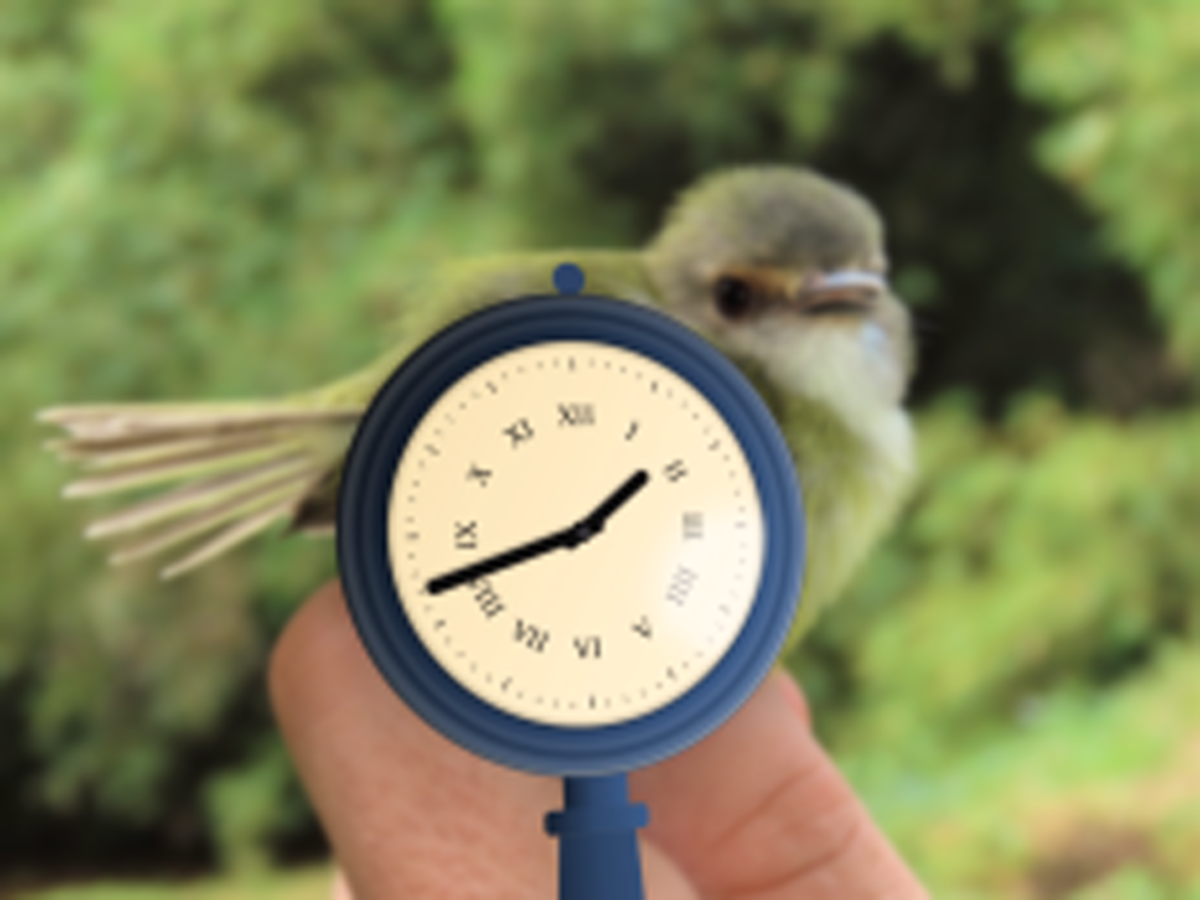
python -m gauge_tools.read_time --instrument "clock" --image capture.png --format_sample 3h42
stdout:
1h42
